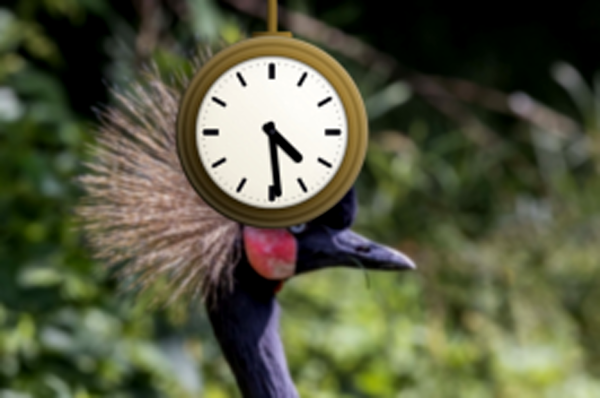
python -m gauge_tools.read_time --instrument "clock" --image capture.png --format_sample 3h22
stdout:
4h29
